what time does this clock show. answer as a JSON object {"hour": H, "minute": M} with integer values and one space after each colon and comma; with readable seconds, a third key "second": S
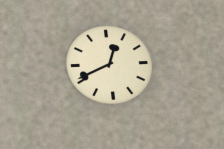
{"hour": 12, "minute": 41}
